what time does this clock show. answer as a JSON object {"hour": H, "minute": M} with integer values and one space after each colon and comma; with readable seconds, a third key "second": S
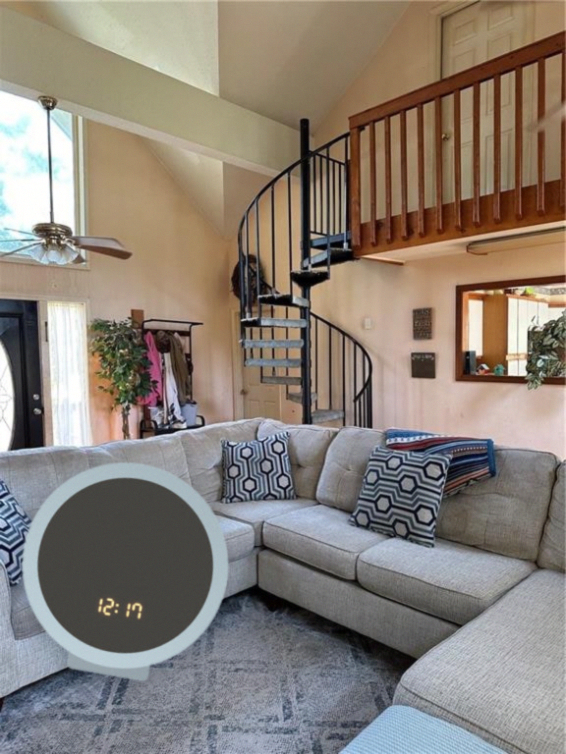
{"hour": 12, "minute": 17}
